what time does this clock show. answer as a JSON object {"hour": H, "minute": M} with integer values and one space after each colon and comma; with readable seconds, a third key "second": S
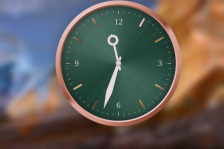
{"hour": 11, "minute": 33}
